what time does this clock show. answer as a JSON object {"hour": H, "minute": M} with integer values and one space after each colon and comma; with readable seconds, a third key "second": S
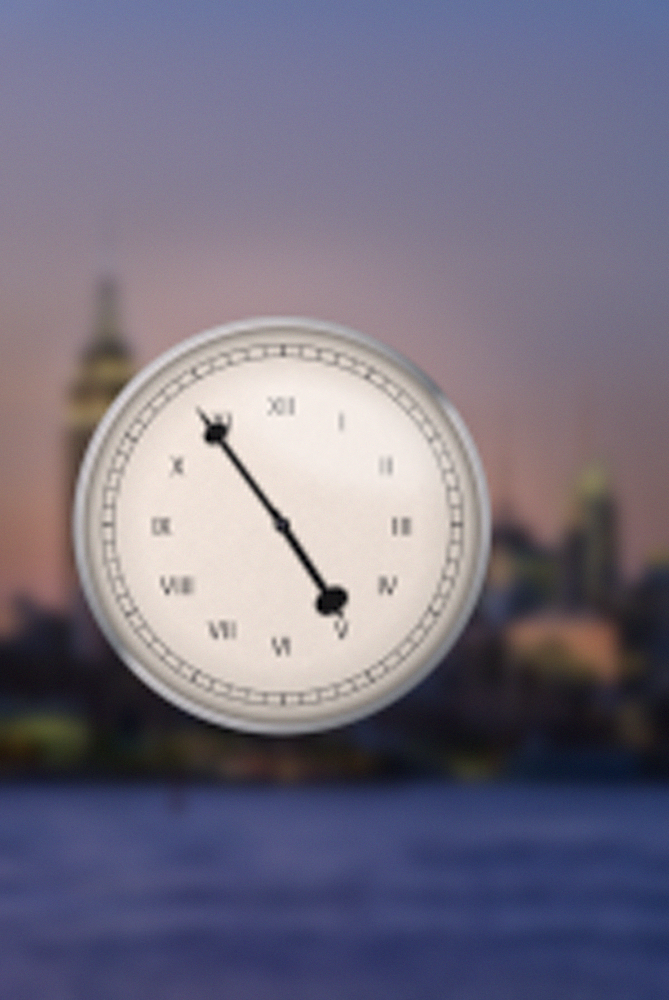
{"hour": 4, "minute": 54}
